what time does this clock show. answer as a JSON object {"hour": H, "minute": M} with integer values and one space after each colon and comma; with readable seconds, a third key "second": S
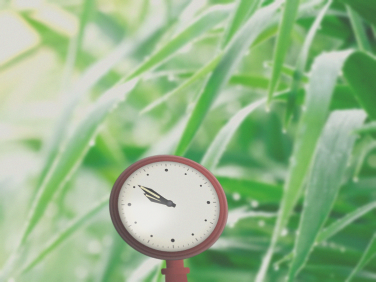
{"hour": 9, "minute": 51}
